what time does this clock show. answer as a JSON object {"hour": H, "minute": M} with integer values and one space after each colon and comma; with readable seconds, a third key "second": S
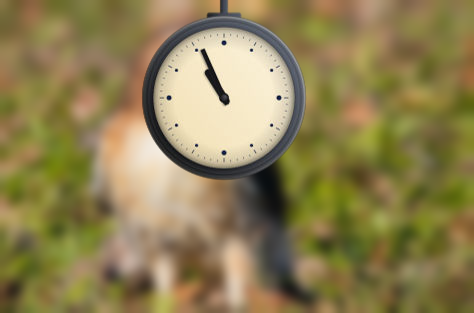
{"hour": 10, "minute": 56}
